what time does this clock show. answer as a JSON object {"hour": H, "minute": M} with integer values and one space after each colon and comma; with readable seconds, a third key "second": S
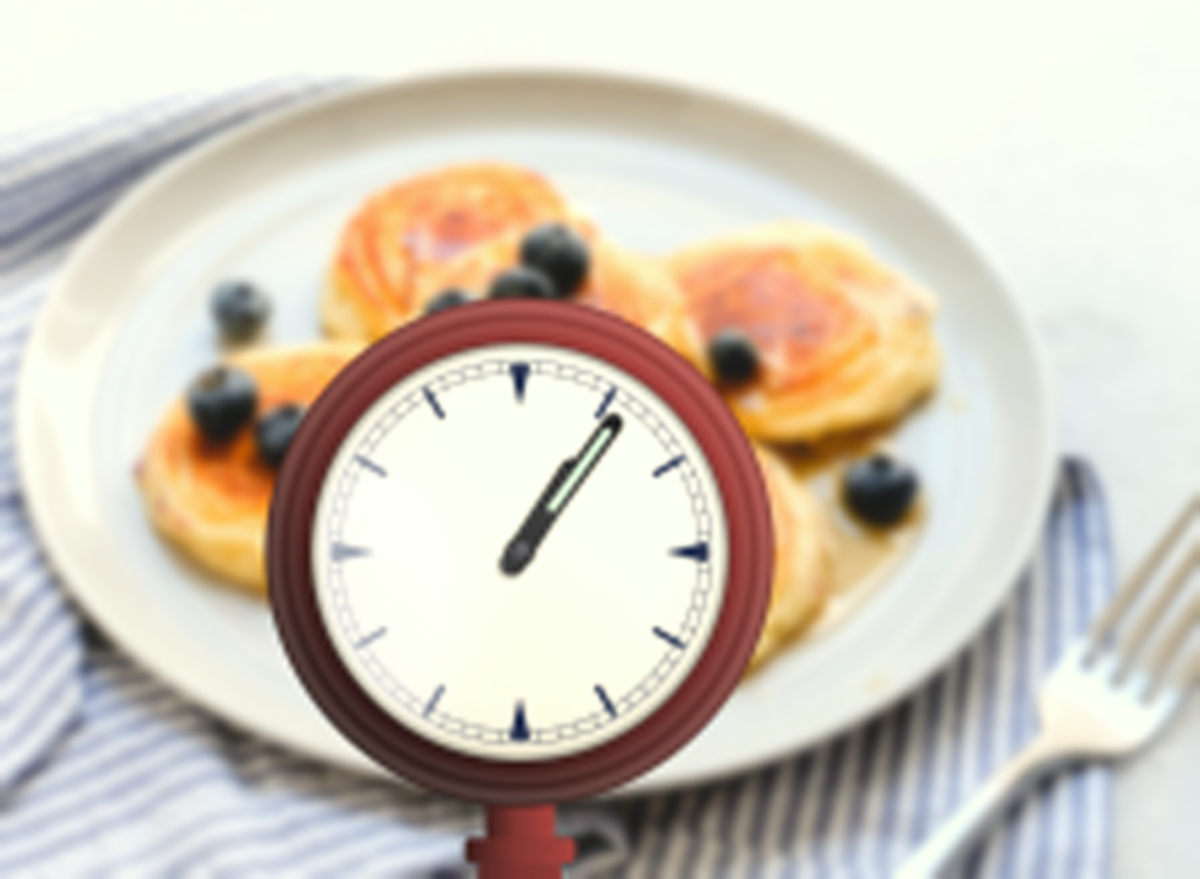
{"hour": 1, "minute": 6}
